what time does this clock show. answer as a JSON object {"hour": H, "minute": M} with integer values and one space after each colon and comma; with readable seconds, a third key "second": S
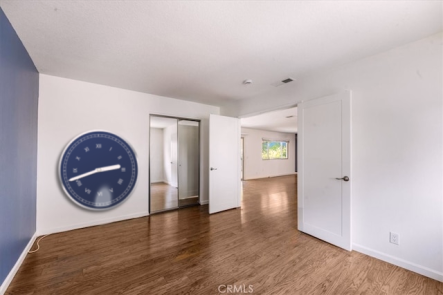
{"hour": 2, "minute": 42}
